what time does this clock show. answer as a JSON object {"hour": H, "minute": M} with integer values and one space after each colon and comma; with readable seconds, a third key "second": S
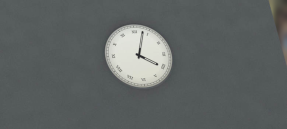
{"hour": 4, "minute": 3}
